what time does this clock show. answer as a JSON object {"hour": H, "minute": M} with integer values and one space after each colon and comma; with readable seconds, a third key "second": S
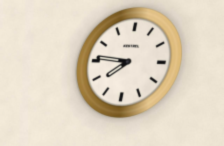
{"hour": 7, "minute": 46}
